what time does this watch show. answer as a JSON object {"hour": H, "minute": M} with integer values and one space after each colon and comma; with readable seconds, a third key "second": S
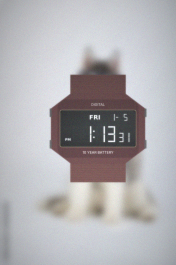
{"hour": 1, "minute": 13, "second": 31}
